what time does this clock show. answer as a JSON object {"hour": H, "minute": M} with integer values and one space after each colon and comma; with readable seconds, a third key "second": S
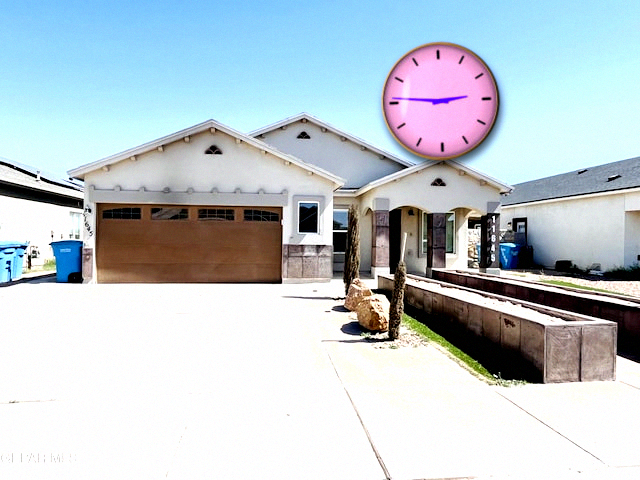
{"hour": 2, "minute": 46}
